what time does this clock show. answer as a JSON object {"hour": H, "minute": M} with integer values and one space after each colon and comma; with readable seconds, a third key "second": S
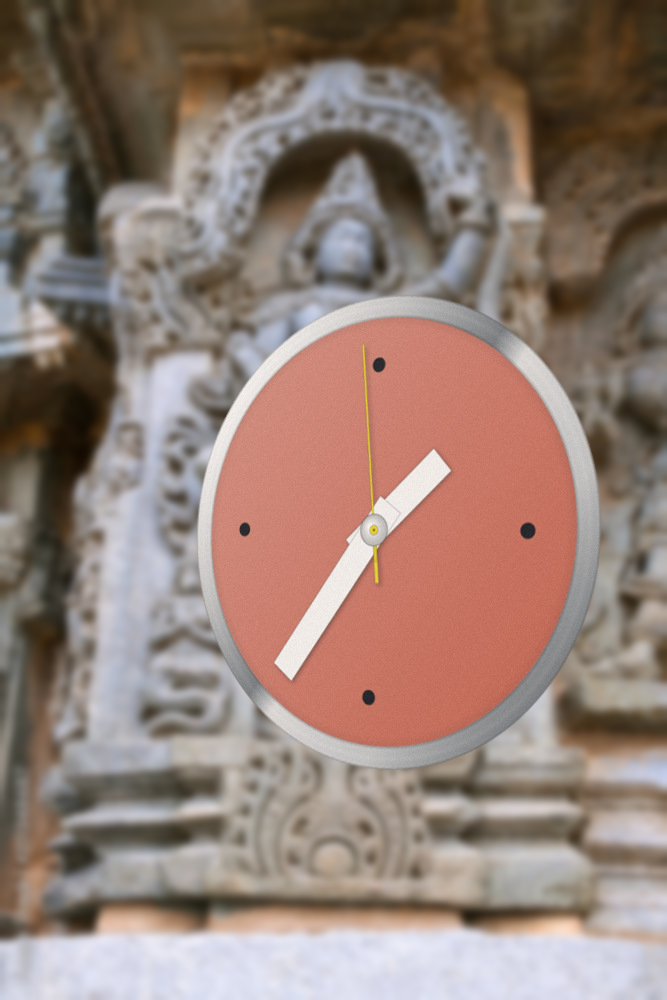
{"hour": 1, "minute": 35, "second": 59}
